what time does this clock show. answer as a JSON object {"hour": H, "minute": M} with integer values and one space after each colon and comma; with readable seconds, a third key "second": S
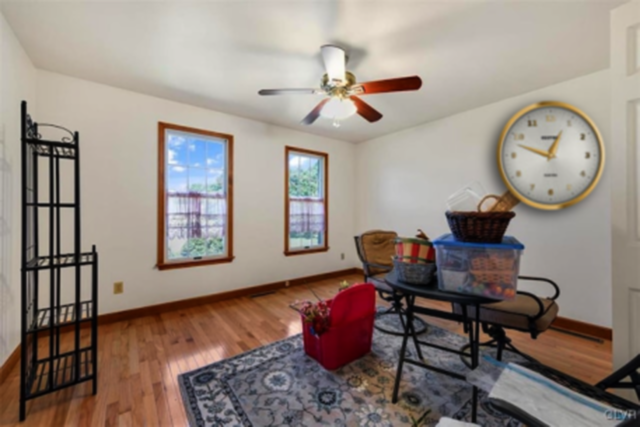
{"hour": 12, "minute": 48}
